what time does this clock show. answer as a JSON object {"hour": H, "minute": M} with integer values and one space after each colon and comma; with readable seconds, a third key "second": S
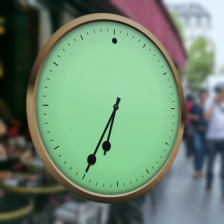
{"hour": 6, "minute": 35}
